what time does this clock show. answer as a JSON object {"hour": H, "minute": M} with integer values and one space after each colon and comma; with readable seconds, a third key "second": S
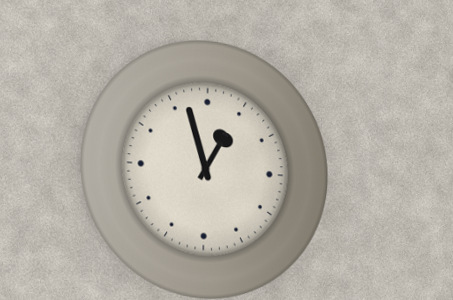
{"hour": 12, "minute": 57}
